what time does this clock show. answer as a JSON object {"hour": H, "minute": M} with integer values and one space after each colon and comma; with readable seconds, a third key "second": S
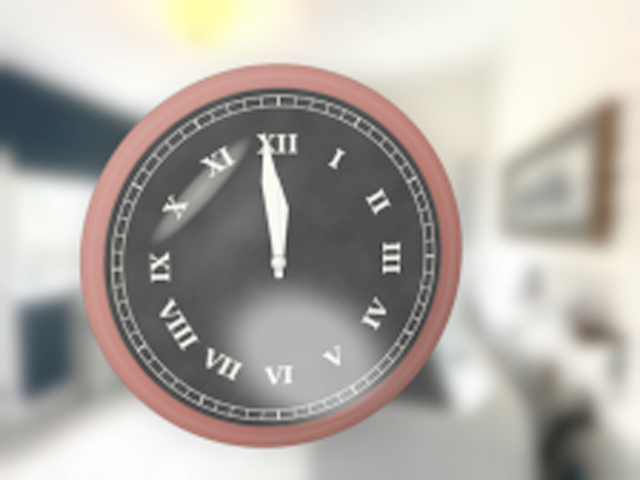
{"hour": 11, "minute": 59}
